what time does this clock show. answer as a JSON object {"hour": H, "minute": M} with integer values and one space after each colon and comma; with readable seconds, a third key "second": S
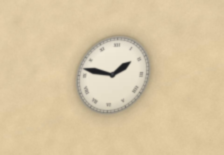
{"hour": 1, "minute": 47}
